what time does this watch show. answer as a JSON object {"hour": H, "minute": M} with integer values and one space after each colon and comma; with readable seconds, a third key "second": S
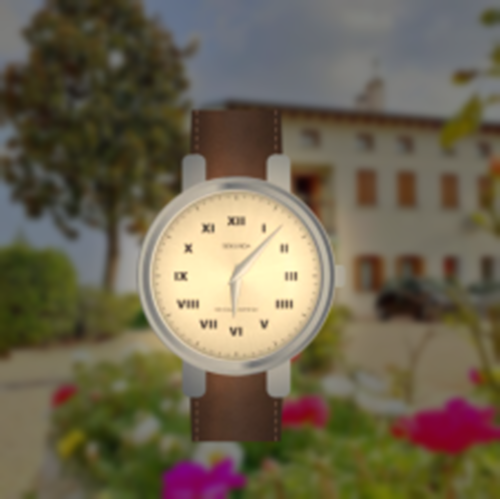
{"hour": 6, "minute": 7}
